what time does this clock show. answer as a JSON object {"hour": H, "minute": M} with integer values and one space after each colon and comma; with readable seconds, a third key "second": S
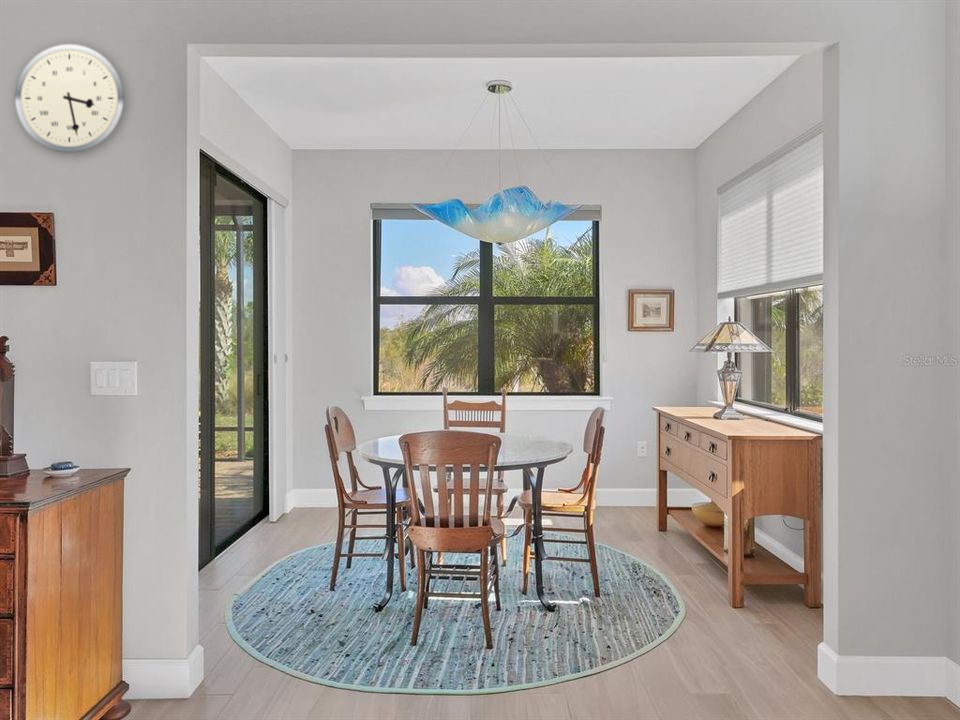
{"hour": 3, "minute": 28}
